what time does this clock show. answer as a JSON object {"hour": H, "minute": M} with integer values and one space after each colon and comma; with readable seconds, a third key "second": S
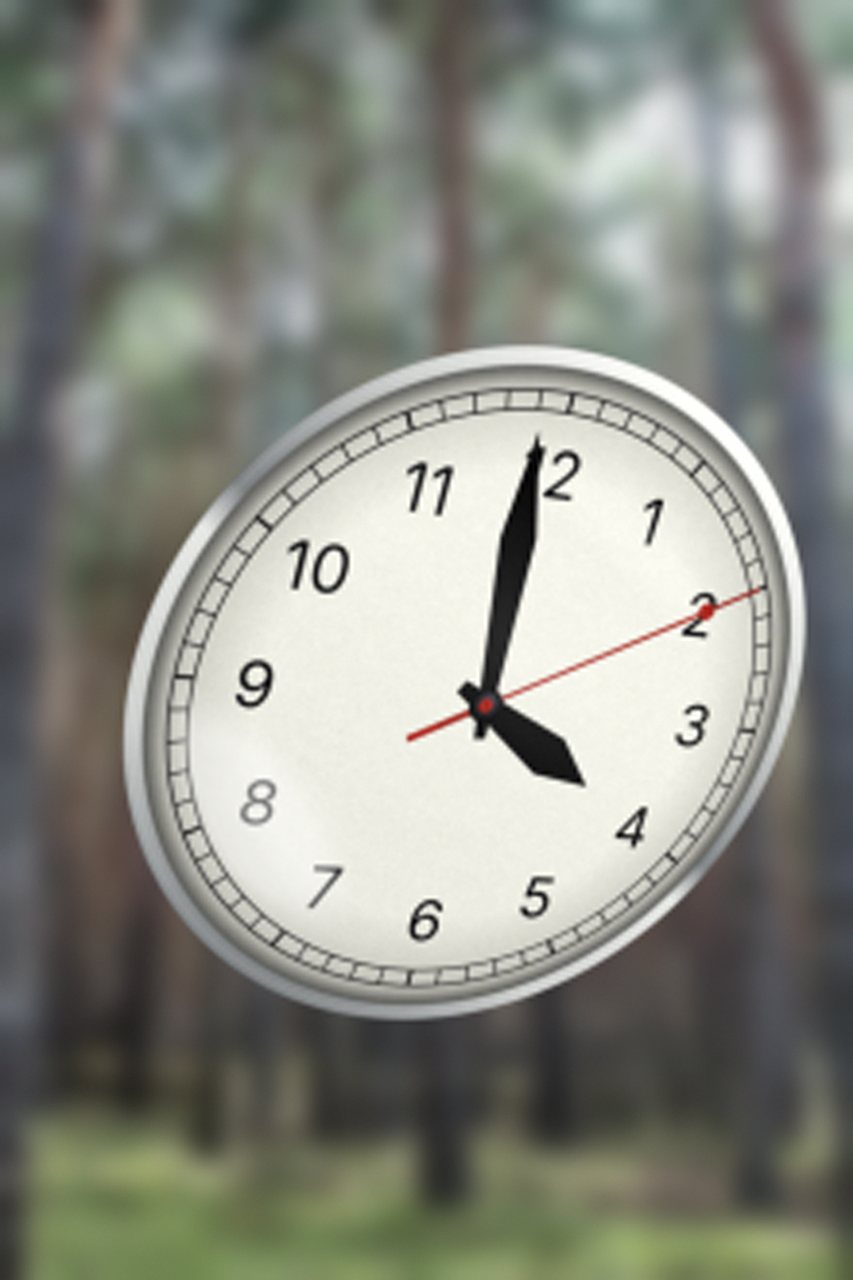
{"hour": 3, "minute": 59, "second": 10}
